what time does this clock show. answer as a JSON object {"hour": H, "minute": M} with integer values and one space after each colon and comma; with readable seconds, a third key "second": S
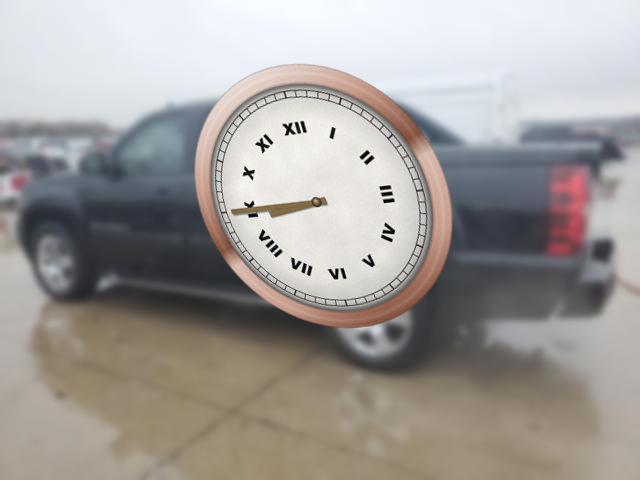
{"hour": 8, "minute": 45}
